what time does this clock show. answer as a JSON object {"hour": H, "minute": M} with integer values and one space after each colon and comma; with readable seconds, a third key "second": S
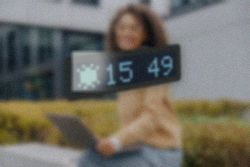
{"hour": 15, "minute": 49}
